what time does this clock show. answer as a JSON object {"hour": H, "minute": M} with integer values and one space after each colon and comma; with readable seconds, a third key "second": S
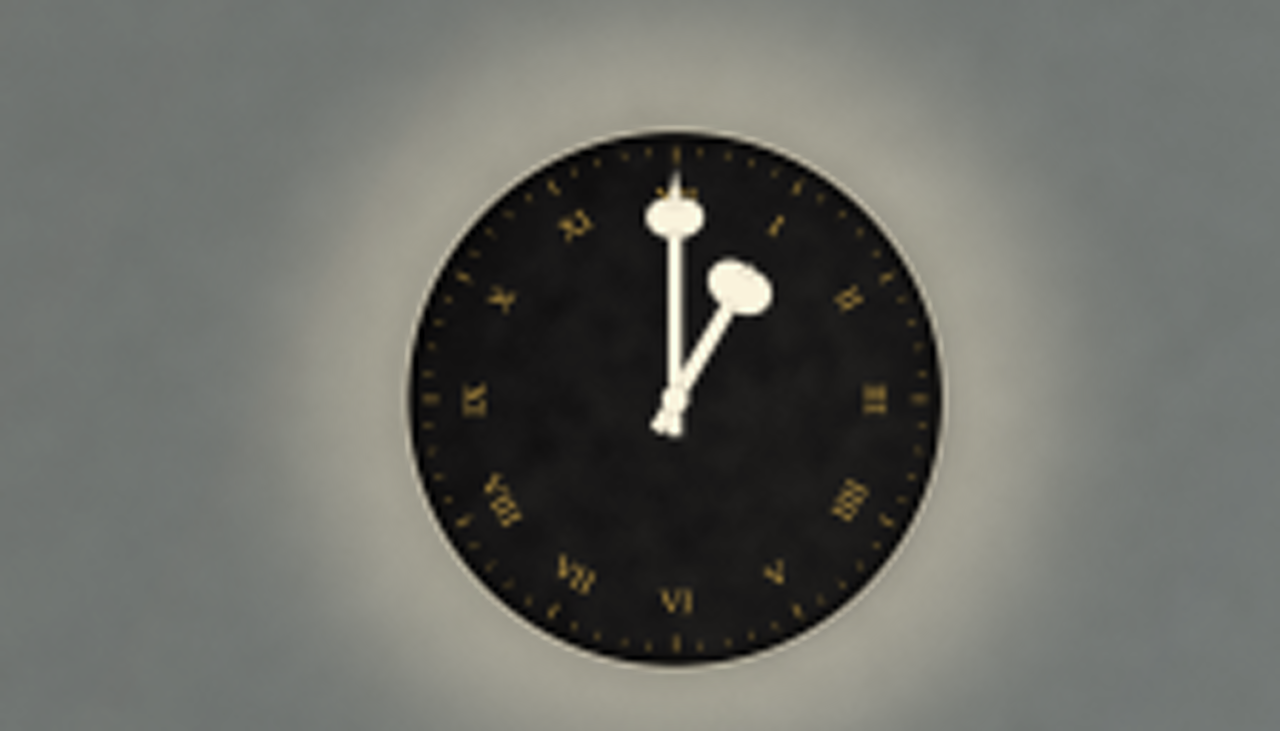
{"hour": 1, "minute": 0}
